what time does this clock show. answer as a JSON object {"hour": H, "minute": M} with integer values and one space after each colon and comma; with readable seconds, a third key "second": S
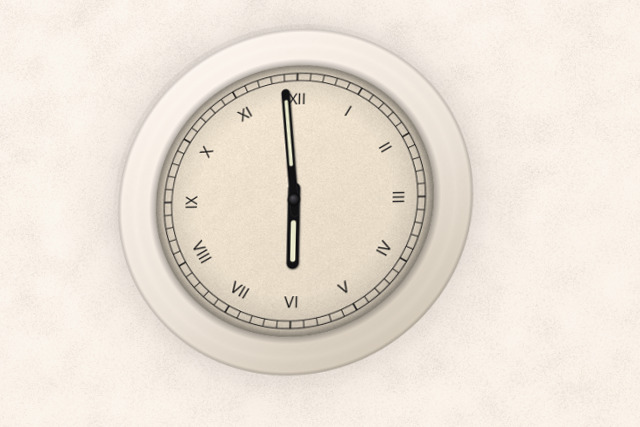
{"hour": 5, "minute": 59}
